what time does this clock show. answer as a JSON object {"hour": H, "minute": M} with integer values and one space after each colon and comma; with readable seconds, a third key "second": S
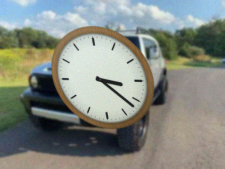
{"hour": 3, "minute": 22}
